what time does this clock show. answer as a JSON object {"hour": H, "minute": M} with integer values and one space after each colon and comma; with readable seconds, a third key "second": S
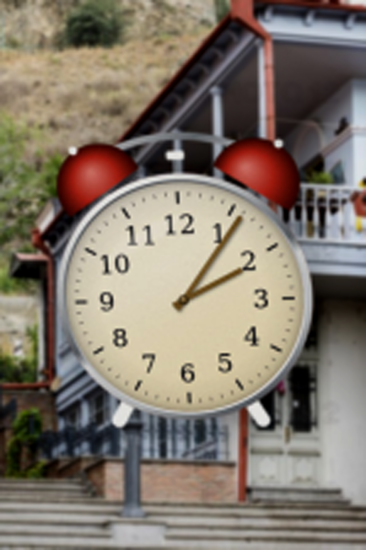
{"hour": 2, "minute": 6}
